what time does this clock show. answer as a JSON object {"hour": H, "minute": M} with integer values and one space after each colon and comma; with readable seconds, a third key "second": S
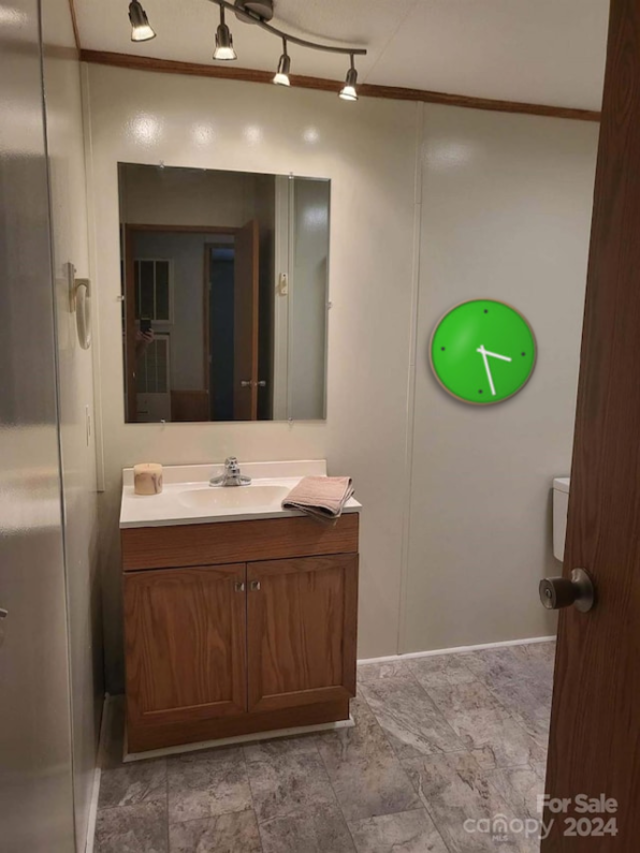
{"hour": 3, "minute": 27}
